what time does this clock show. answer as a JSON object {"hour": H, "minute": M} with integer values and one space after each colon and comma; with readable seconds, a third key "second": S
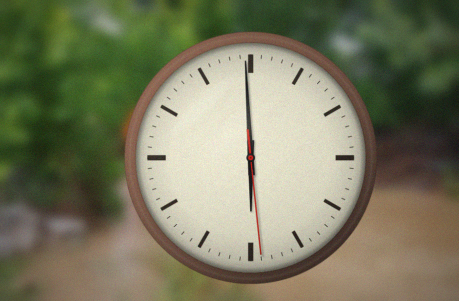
{"hour": 5, "minute": 59, "second": 29}
